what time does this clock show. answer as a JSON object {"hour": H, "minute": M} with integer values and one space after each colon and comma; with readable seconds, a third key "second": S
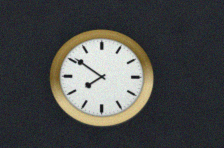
{"hour": 7, "minute": 51}
